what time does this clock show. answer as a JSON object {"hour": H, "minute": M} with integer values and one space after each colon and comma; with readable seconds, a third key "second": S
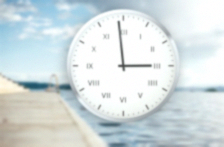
{"hour": 2, "minute": 59}
